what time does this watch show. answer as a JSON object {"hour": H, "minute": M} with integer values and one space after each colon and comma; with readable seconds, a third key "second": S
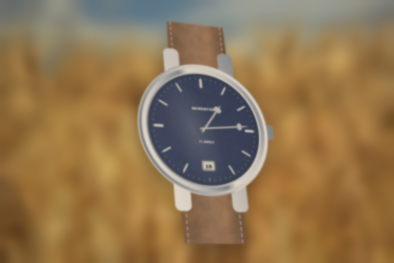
{"hour": 1, "minute": 14}
